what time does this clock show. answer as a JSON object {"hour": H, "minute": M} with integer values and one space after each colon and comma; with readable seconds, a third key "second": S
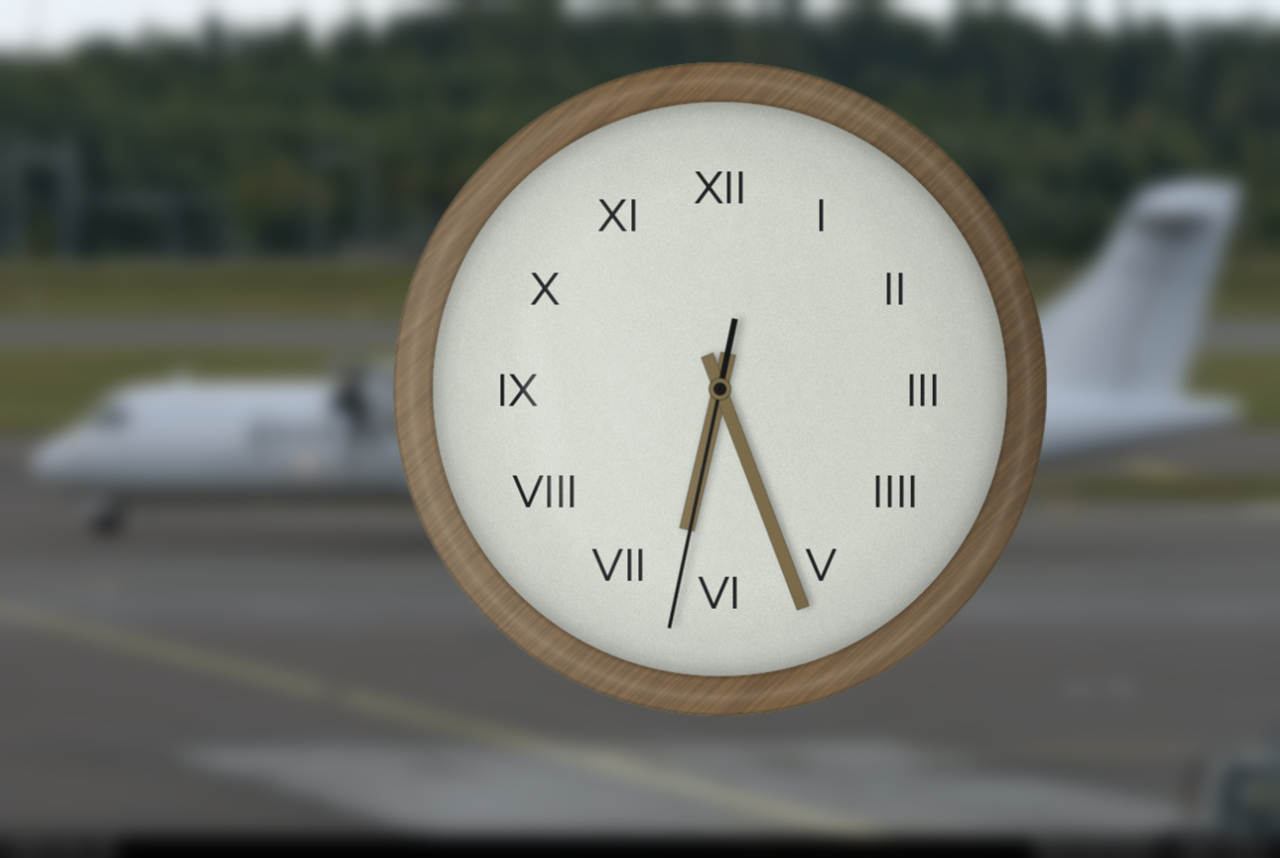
{"hour": 6, "minute": 26, "second": 32}
